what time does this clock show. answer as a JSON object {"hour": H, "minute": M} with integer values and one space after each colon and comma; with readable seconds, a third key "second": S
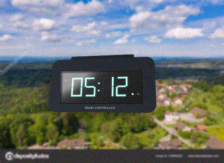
{"hour": 5, "minute": 12}
